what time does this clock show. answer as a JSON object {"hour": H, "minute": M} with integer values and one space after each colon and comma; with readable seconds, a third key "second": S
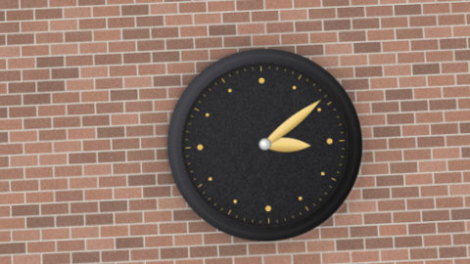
{"hour": 3, "minute": 9}
